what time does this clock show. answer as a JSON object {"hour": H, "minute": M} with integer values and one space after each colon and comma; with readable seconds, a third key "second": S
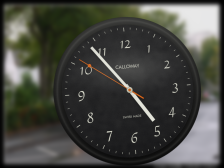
{"hour": 4, "minute": 53, "second": 51}
